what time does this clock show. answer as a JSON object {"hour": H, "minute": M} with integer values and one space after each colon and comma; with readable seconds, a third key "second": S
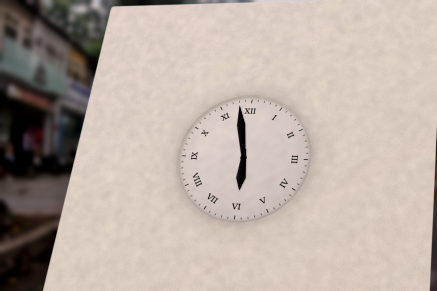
{"hour": 5, "minute": 58}
